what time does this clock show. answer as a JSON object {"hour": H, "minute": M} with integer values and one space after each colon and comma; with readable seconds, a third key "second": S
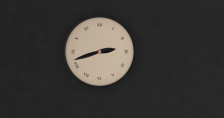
{"hour": 2, "minute": 42}
